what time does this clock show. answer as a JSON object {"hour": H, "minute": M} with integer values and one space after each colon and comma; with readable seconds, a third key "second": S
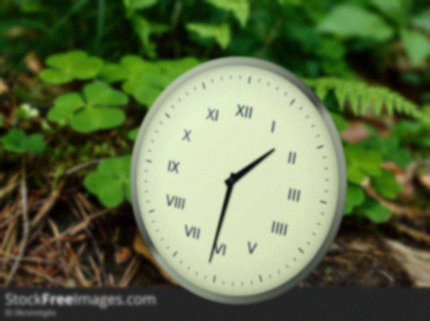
{"hour": 1, "minute": 31}
